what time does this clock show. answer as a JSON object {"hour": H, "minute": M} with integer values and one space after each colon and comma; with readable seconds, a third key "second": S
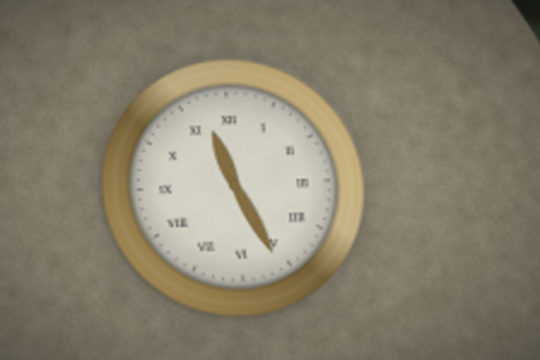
{"hour": 11, "minute": 26}
